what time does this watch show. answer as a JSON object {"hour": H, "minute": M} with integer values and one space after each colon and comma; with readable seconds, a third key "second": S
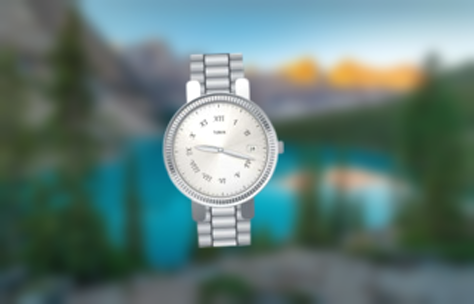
{"hour": 9, "minute": 18}
